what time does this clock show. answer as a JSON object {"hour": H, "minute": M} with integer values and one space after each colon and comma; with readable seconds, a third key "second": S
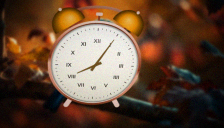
{"hour": 8, "minute": 5}
